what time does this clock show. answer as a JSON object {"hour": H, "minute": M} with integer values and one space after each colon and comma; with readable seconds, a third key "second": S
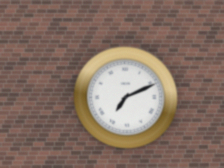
{"hour": 7, "minute": 11}
